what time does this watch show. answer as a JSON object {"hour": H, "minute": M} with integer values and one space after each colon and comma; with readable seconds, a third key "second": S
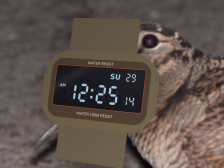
{"hour": 12, "minute": 25, "second": 14}
